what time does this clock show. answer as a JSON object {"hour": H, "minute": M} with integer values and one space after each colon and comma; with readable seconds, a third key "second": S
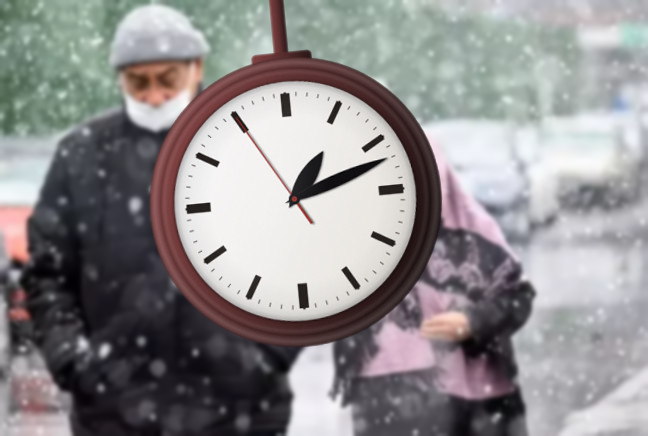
{"hour": 1, "minute": 11, "second": 55}
